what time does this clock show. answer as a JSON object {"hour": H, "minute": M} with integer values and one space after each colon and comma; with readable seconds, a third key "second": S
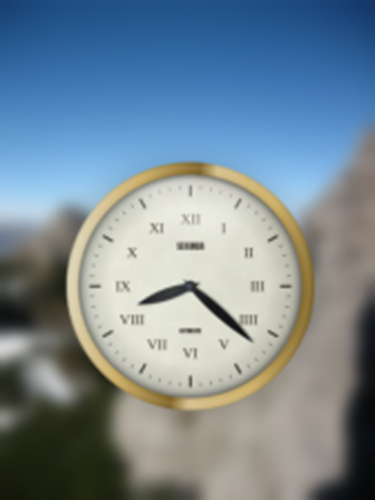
{"hour": 8, "minute": 22}
